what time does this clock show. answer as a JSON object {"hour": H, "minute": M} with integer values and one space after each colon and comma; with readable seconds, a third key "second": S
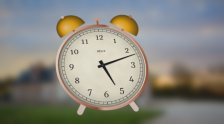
{"hour": 5, "minute": 12}
